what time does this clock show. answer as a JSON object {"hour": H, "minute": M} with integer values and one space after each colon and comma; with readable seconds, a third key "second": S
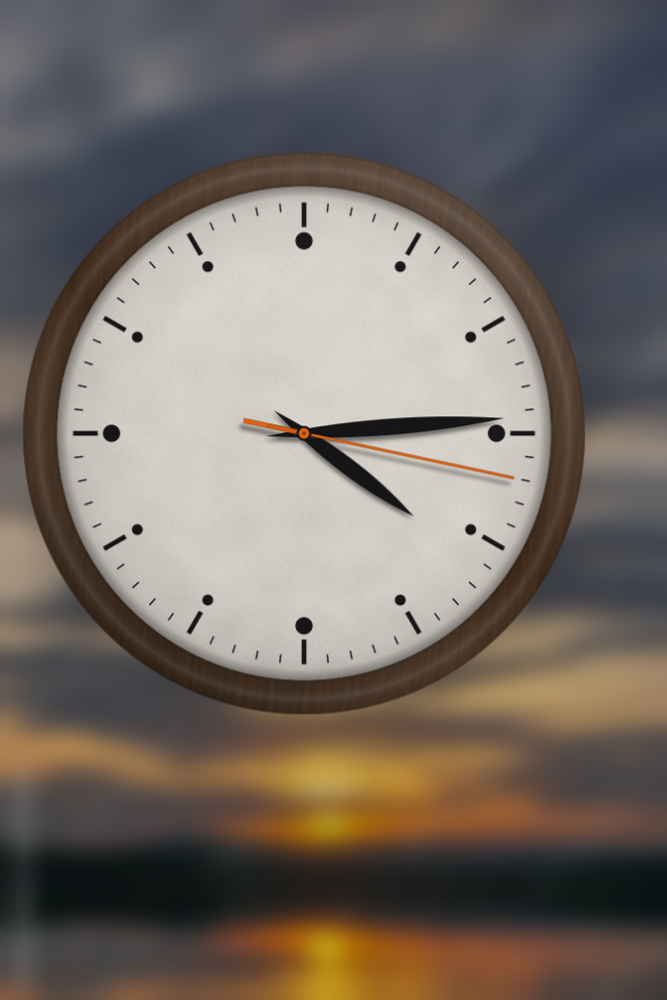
{"hour": 4, "minute": 14, "second": 17}
